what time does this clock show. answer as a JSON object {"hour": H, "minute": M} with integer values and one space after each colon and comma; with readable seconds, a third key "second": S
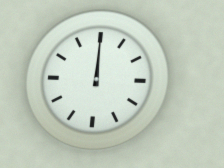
{"hour": 12, "minute": 0}
